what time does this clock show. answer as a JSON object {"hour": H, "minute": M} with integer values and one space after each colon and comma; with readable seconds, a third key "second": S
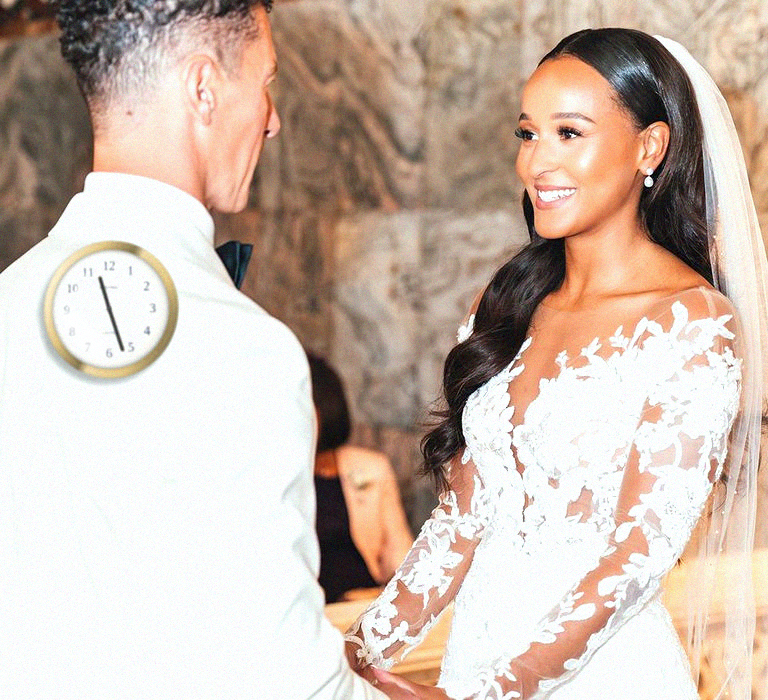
{"hour": 11, "minute": 27}
